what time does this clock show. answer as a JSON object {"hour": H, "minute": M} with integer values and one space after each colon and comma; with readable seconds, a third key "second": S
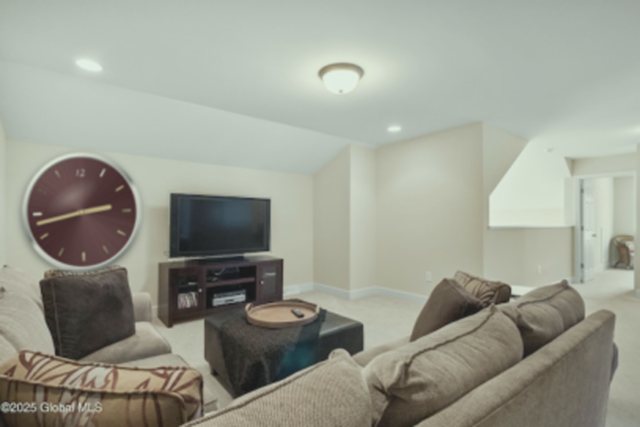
{"hour": 2, "minute": 43}
